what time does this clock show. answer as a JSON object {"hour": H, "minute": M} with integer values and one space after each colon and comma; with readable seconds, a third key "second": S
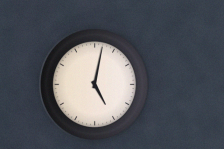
{"hour": 5, "minute": 2}
